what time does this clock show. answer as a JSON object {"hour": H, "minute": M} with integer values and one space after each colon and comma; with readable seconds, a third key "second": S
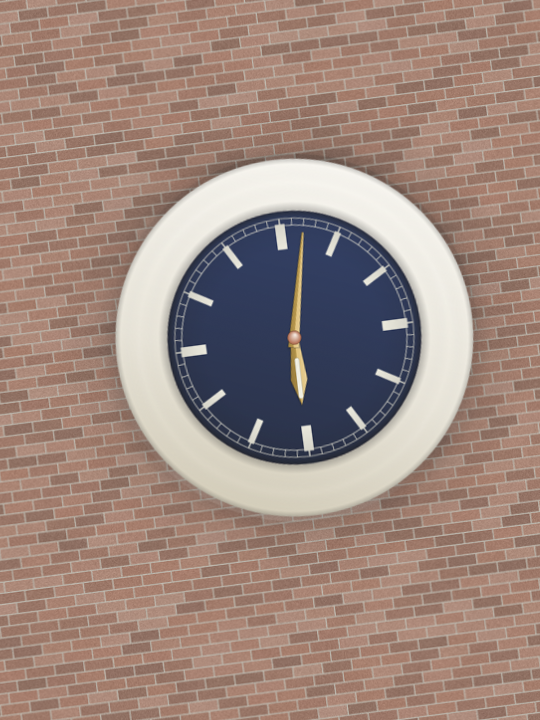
{"hour": 6, "minute": 2}
